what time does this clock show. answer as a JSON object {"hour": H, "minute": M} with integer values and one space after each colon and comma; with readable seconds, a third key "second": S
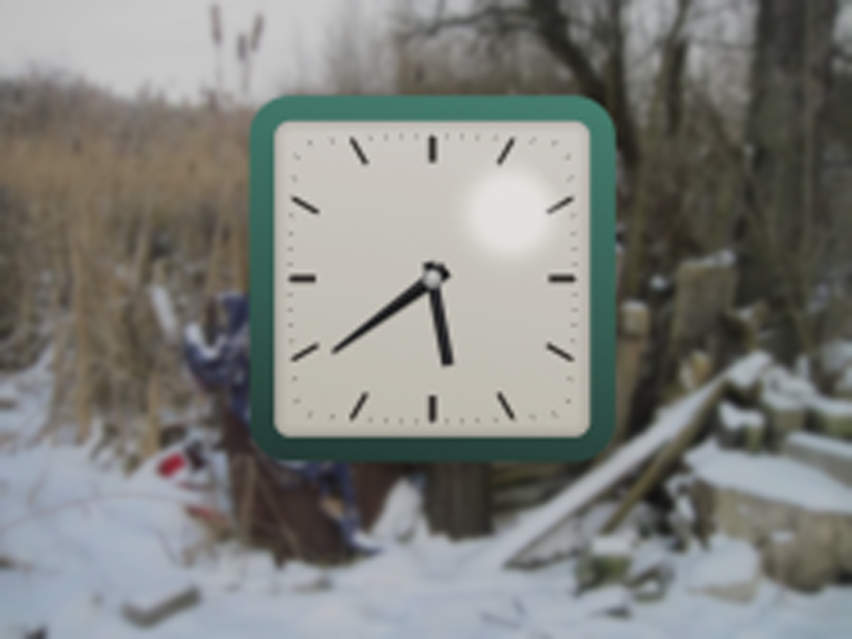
{"hour": 5, "minute": 39}
